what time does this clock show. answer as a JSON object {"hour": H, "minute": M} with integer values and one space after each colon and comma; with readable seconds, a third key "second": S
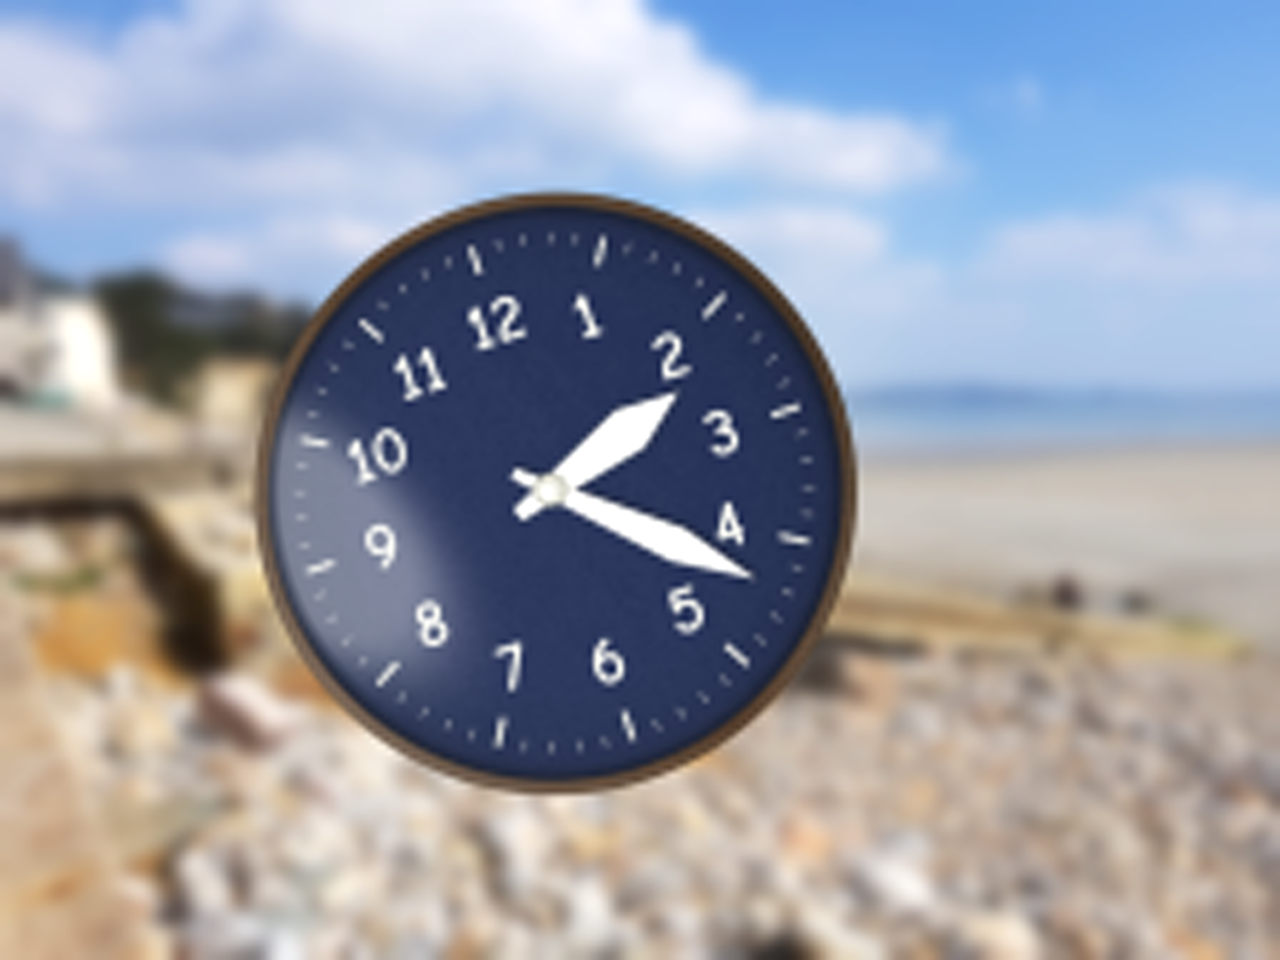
{"hour": 2, "minute": 22}
